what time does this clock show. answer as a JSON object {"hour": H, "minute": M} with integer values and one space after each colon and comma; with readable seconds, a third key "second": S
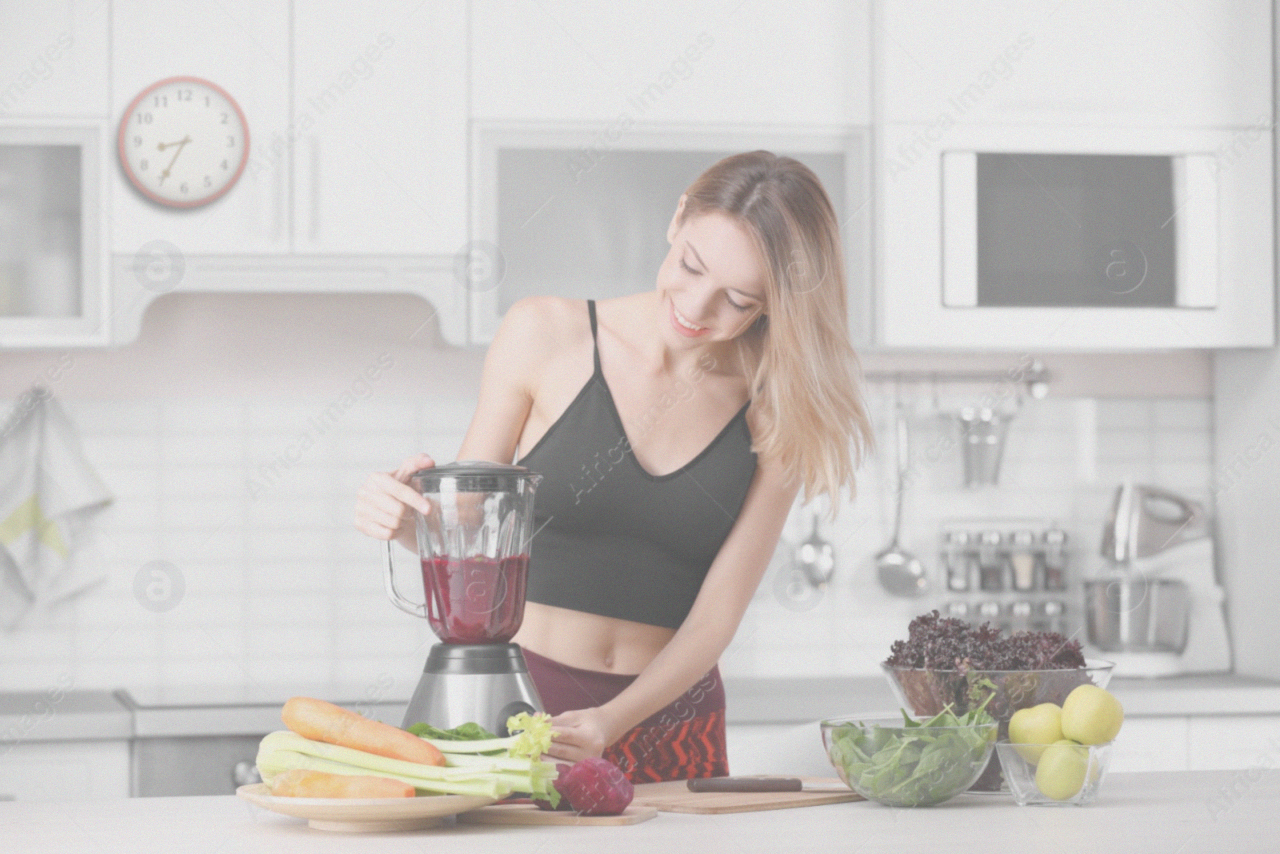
{"hour": 8, "minute": 35}
